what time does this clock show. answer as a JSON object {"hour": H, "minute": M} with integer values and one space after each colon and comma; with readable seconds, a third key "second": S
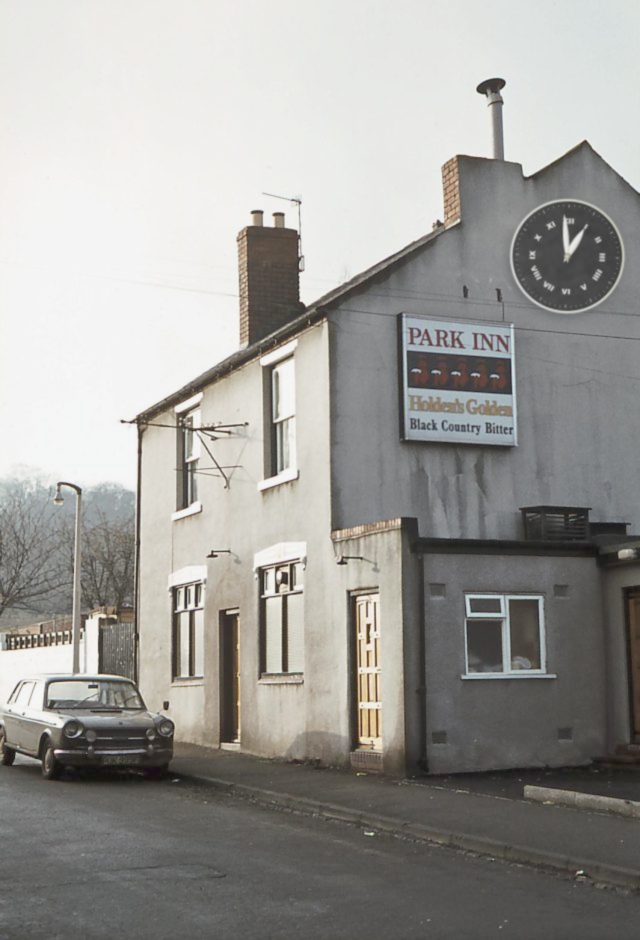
{"hour": 12, "minute": 59}
